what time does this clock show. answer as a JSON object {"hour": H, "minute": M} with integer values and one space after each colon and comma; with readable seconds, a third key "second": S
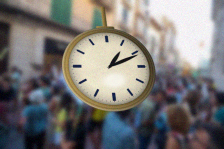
{"hour": 1, "minute": 11}
